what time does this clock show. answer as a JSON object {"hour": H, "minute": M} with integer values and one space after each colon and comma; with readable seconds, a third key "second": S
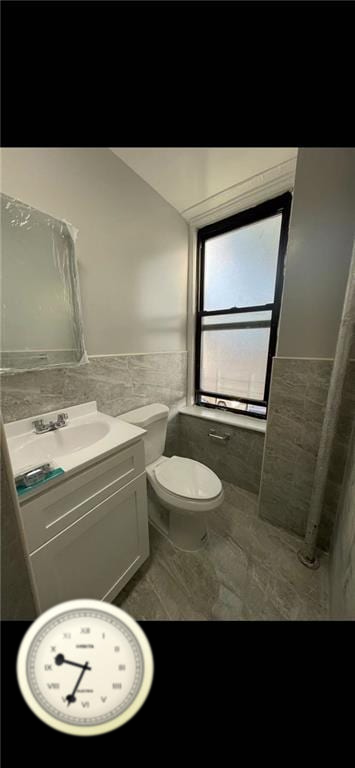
{"hour": 9, "minute": 34}
